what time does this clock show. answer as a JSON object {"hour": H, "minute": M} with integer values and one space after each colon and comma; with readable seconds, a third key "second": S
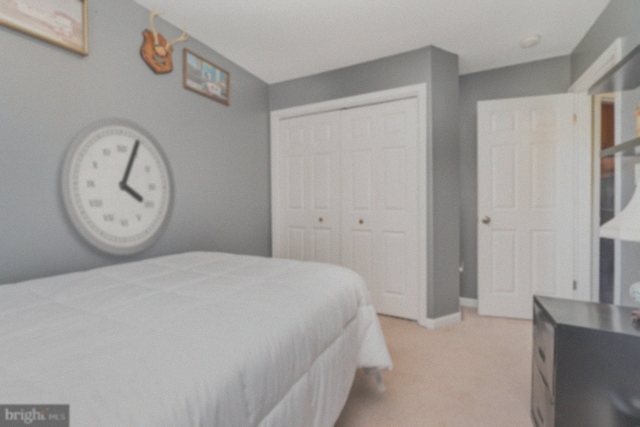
{"hour": 4, "minute": 4}
